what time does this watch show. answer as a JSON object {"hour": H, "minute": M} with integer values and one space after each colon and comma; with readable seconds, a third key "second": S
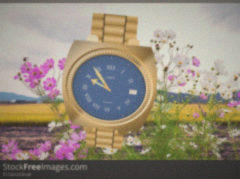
{"hour": 9, "minute": 54}
